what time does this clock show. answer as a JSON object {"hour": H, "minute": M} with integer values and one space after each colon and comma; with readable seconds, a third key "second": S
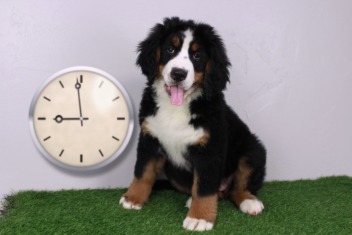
{"hour": 8, "minute": 59}
